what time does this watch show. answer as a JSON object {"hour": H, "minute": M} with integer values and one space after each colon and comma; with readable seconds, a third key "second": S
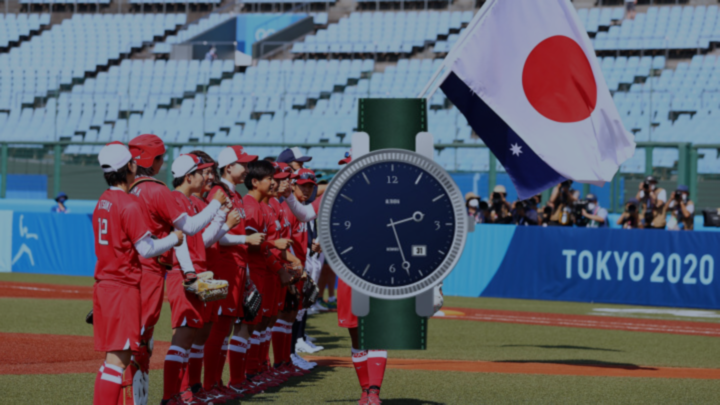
{"hour": 2, "minute": 27}
